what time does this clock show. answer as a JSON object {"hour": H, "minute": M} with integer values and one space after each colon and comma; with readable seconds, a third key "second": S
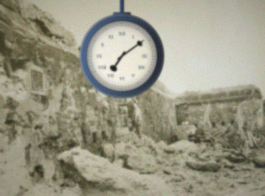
{"hour": 7, "minute": 9}
